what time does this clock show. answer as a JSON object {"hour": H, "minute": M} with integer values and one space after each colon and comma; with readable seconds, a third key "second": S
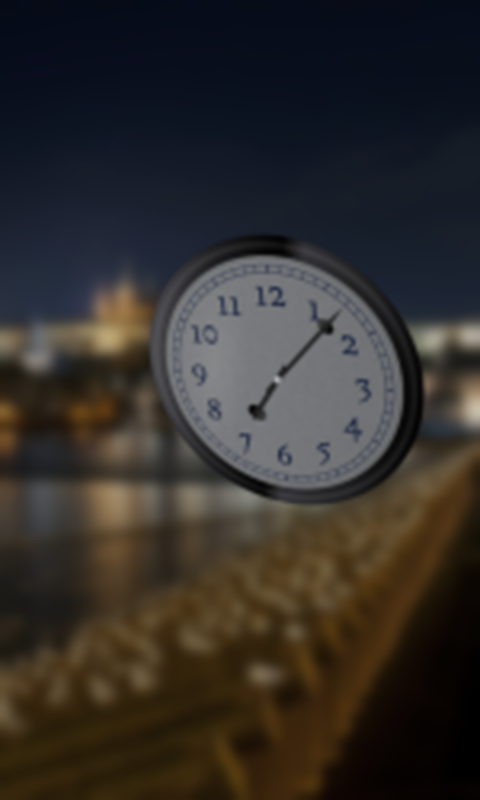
{"hour": 7, "minute": 7}
